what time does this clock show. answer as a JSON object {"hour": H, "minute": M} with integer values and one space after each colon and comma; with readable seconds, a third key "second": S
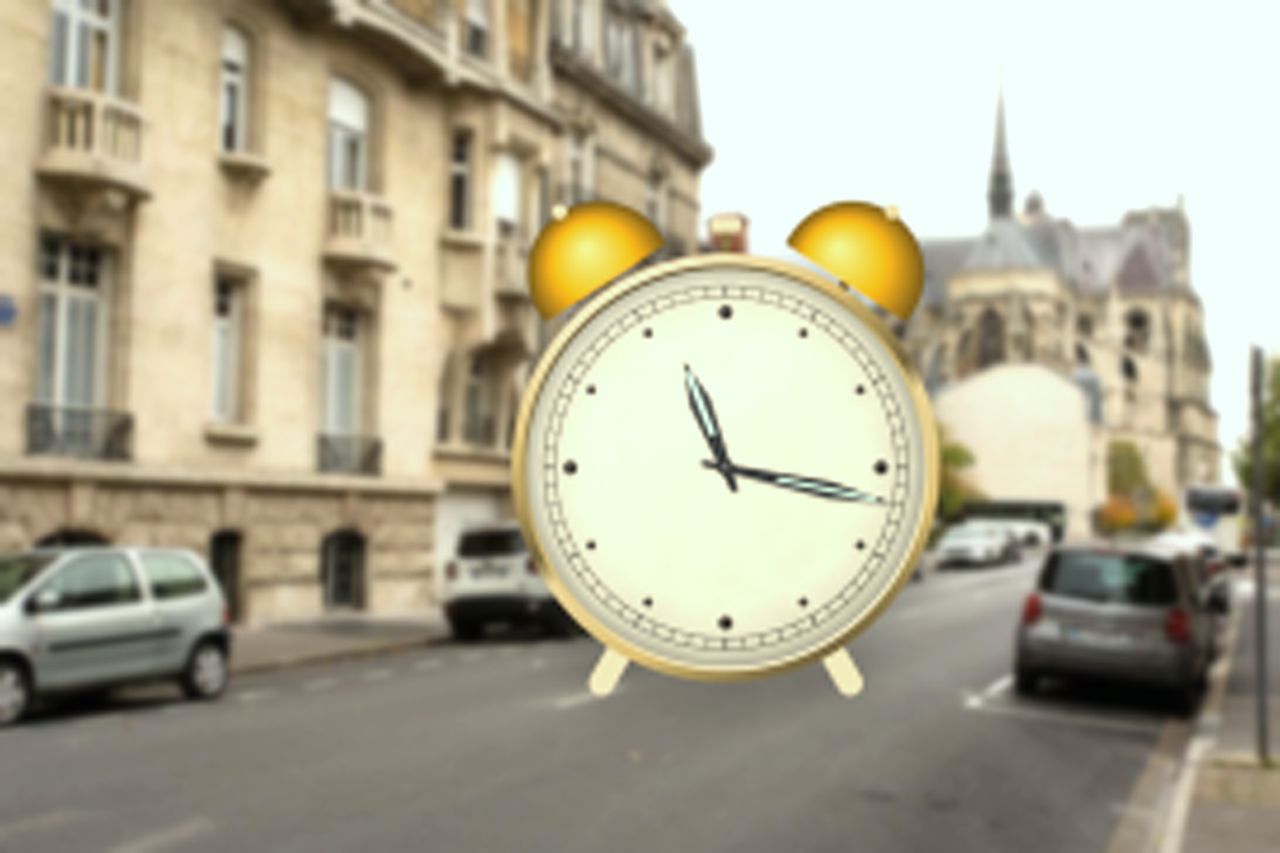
{"hour": 11, "minute": 17}
